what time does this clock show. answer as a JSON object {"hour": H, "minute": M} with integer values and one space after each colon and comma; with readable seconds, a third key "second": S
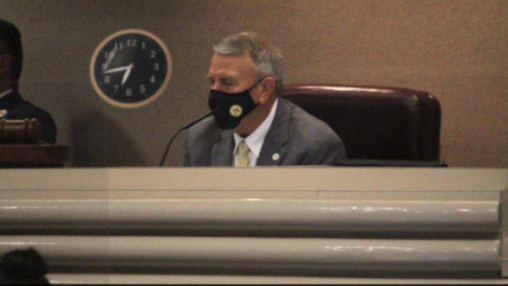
{"hour": 6, "minute": 43}
